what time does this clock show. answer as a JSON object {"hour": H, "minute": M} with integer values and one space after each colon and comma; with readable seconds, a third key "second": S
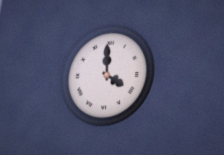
{"hour": 3, "minute": 59}
